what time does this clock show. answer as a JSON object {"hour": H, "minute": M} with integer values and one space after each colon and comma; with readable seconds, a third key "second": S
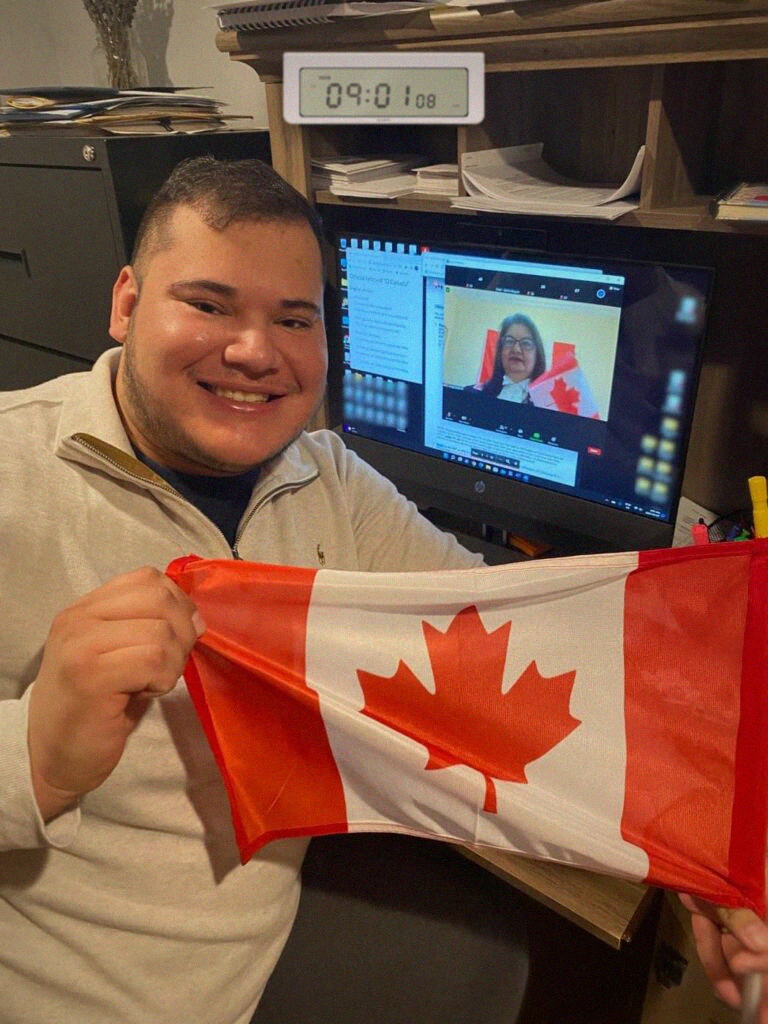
{"hour": 9, "minute": 1, "second": 8}
